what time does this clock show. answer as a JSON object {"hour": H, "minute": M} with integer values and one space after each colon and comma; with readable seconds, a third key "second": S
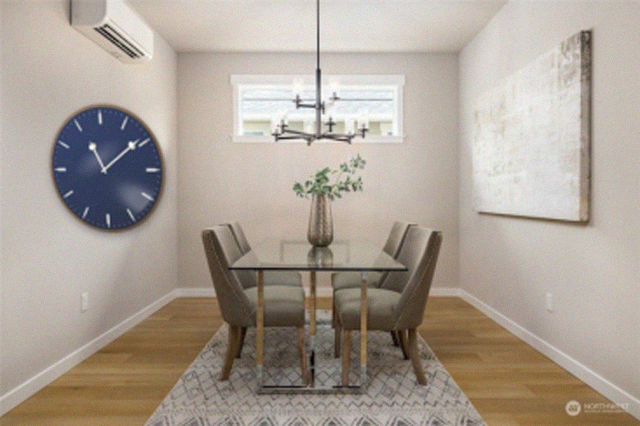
{"hour": 11, "minute": 9}
